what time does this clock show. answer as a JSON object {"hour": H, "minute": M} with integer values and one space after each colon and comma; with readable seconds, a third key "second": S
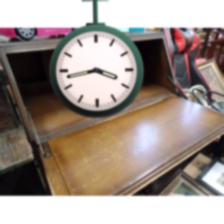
{"hour": 3, "minute": 43}
